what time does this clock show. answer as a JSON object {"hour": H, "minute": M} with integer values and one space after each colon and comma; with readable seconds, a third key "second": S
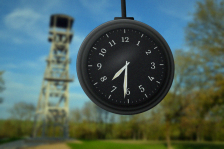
{"hour": 7, "minute": 31}
